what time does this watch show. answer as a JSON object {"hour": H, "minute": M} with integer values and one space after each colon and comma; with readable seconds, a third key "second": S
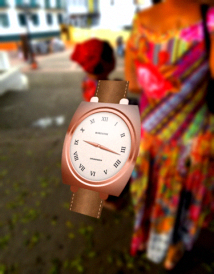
{"hour": 9, "minute": 17}
